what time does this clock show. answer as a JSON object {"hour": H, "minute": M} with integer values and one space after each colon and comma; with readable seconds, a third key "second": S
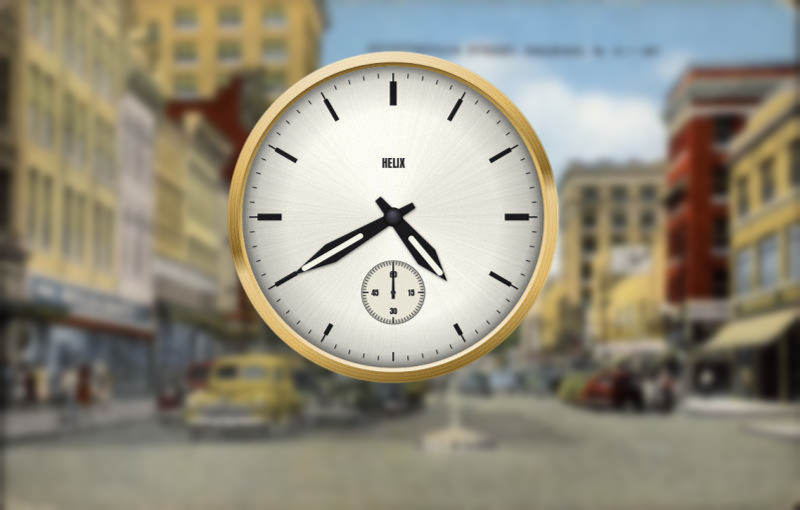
{"hour": 4, "minute": 40}
